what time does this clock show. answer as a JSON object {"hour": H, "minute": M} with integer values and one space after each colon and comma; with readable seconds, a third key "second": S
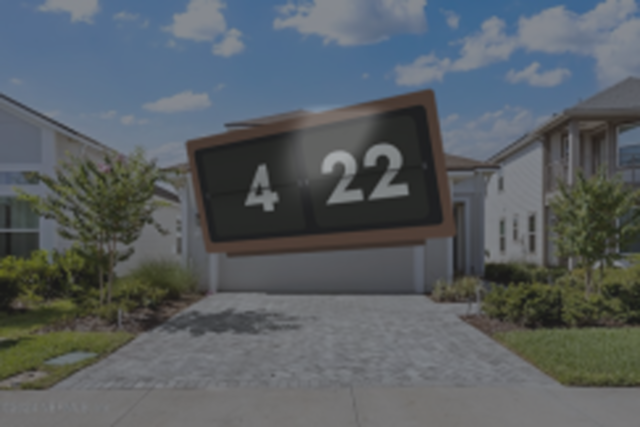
{"hour": 4, "minute": 22}
